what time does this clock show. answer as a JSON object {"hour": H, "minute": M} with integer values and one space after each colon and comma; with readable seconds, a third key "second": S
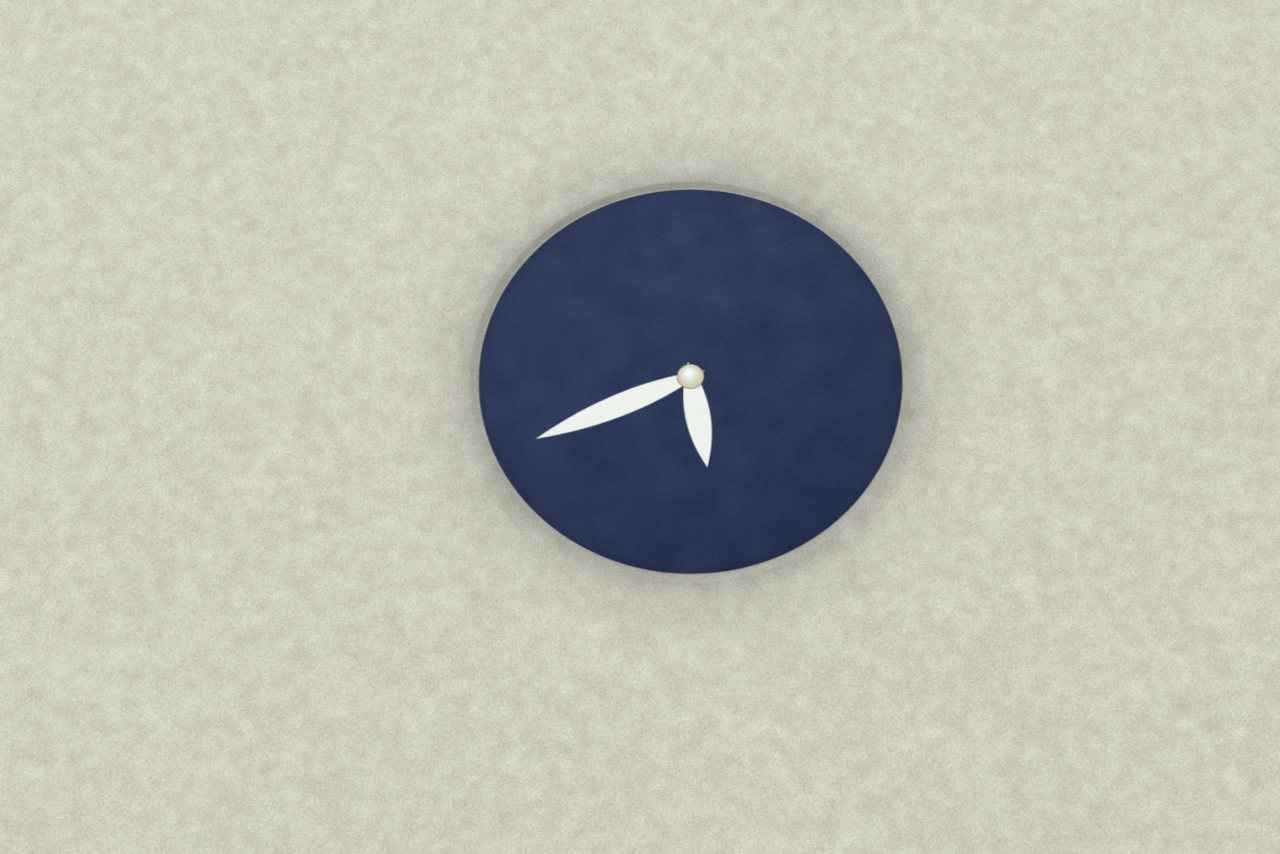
{"hour": 5, "minute": 41}
